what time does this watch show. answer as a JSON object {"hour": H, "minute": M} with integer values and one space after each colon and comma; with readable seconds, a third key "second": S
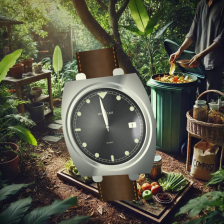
{"hour": 11, "minute": 59}
